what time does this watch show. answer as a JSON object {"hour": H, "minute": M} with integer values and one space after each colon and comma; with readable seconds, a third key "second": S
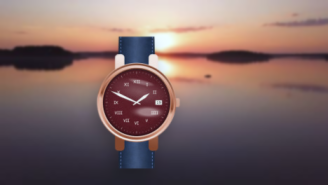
{"hour": 1, "minute": 49}
